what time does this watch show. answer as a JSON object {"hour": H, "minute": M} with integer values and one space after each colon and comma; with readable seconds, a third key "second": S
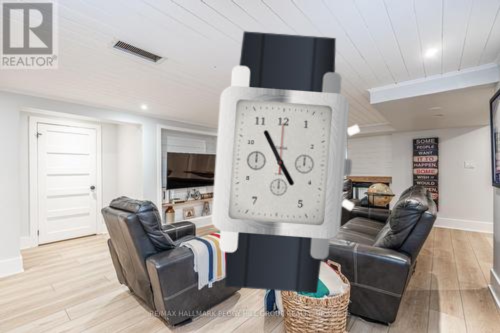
{"hour": 4, "minute": 55}
